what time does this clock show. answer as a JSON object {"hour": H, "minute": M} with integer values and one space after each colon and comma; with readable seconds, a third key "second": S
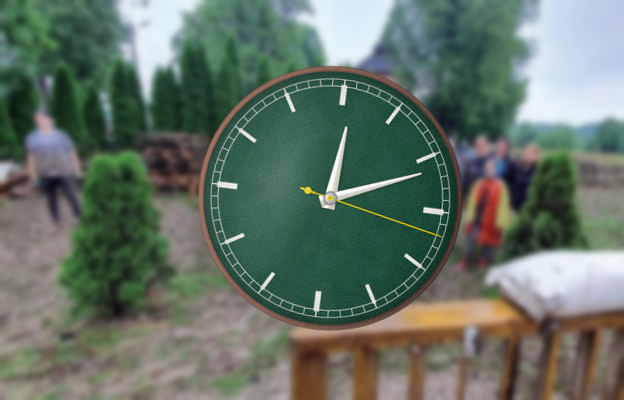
{"hour": 12, "minute": 11, "second": 17}
